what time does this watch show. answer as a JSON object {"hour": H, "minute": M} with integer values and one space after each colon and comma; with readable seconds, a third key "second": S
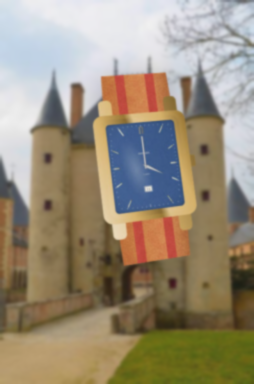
{"hour": 4, "minute": 0}
